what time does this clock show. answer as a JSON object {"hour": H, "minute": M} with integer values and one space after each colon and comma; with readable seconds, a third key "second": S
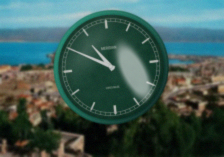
{"hour": 10, "minute": 50}
